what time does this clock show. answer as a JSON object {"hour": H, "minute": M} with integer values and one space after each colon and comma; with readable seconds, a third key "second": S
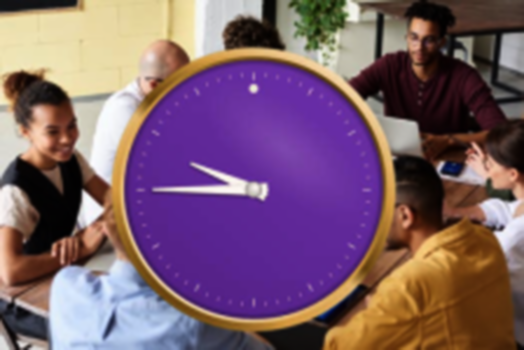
{"hour": 9, "minute": 45}
